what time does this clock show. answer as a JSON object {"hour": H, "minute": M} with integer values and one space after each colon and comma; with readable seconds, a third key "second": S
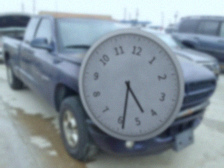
{"hour": 4, "minute": 29}
